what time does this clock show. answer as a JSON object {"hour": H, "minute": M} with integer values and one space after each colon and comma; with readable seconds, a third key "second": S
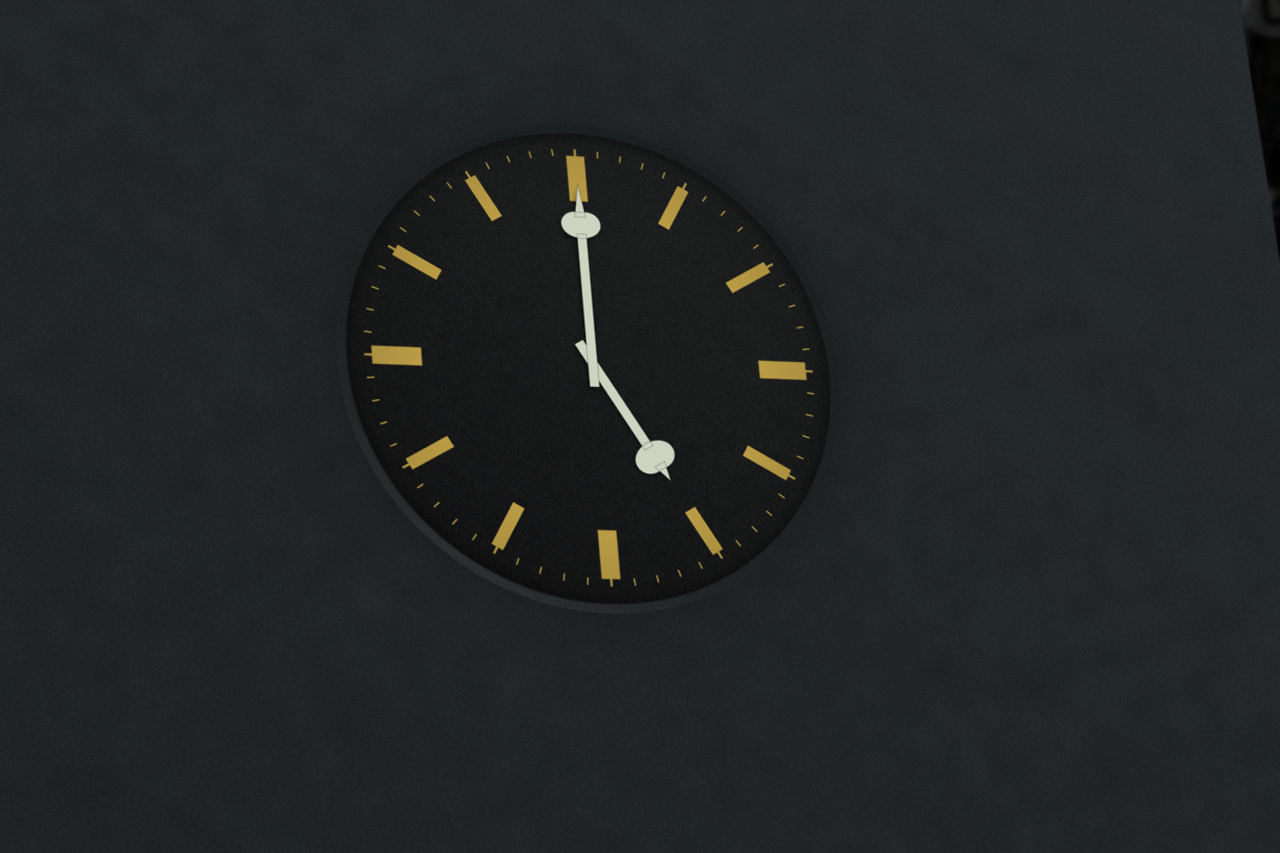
{"hour": 5, "minute": 0}
